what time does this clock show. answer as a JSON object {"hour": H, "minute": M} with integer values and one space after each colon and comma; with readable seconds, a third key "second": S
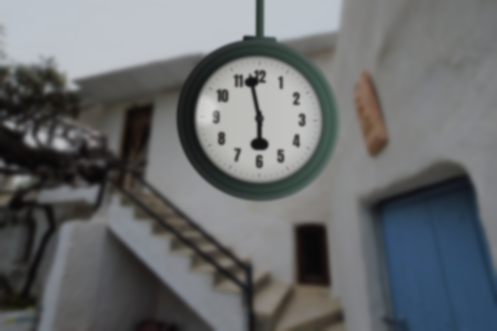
{"hour": 5, "minute": 58}
